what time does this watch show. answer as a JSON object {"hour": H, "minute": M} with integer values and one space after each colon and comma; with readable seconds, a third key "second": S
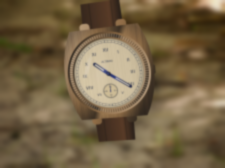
{"hour": 10, "minute": 21}
